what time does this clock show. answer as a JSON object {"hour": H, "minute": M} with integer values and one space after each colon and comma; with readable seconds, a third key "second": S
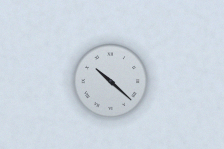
{"hour": 10, "minute": 22}
